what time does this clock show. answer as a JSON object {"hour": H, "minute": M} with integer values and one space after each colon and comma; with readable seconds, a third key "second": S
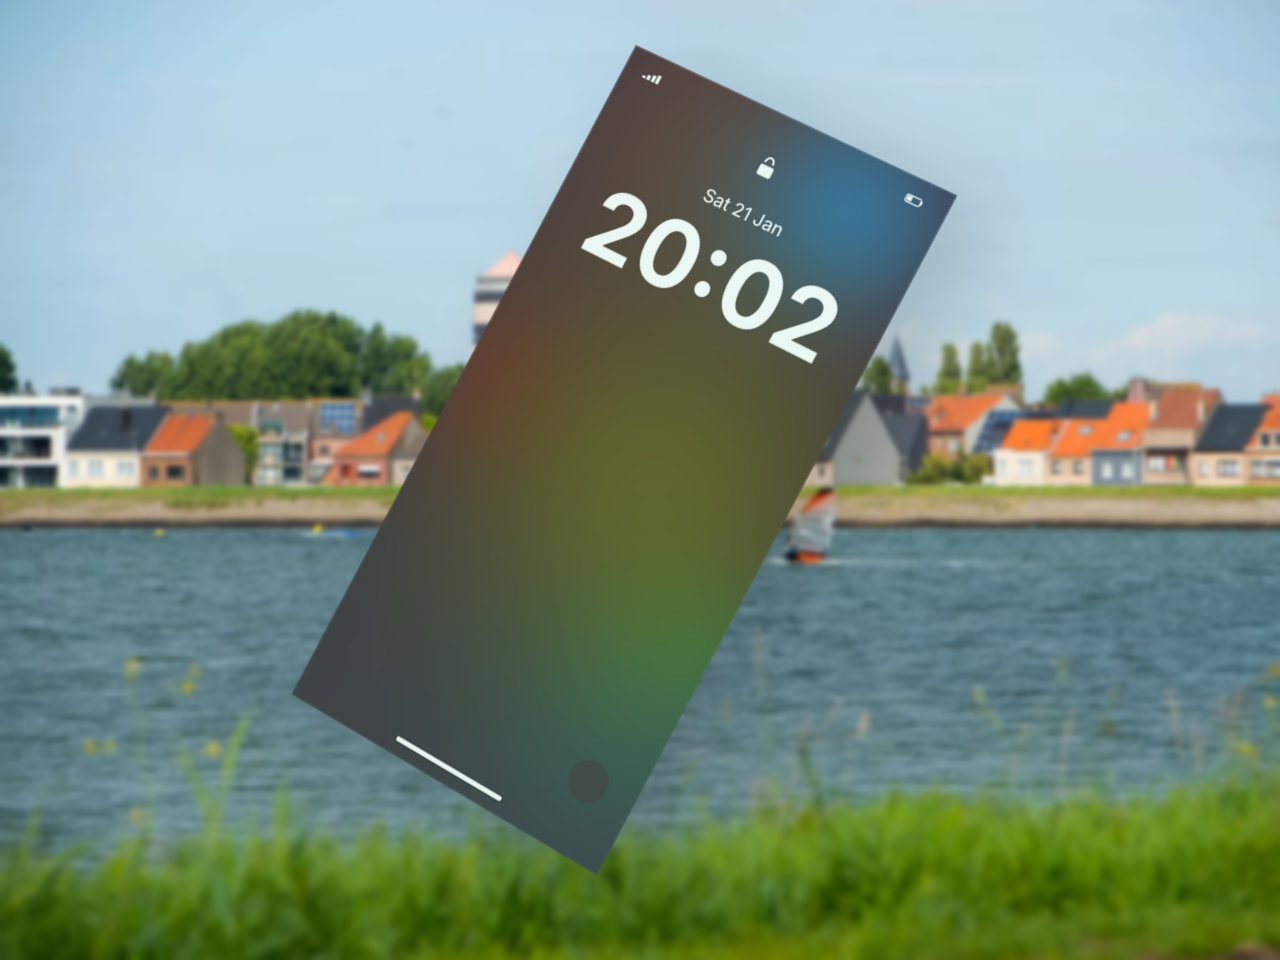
{"hour": 20, "minute": 2}
